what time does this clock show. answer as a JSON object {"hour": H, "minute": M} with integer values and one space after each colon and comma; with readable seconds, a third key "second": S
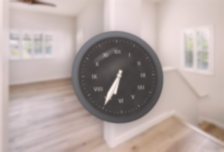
{"hour": 6, "minute": 35}
